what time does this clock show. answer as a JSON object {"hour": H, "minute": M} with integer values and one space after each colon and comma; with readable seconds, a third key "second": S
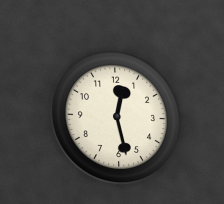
{"hour": 12, "minute": 28}
